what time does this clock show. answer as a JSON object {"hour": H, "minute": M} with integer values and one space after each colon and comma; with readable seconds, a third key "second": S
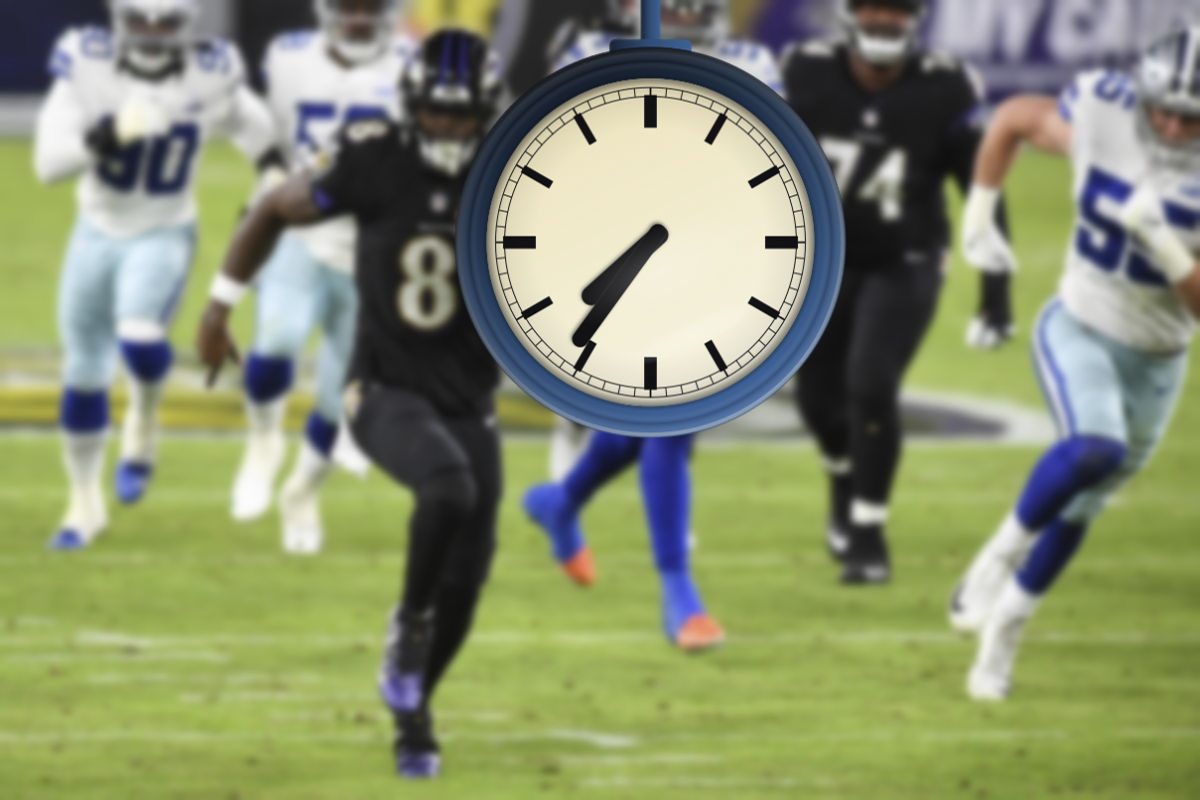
{"hour": 7, "minute": 36}
